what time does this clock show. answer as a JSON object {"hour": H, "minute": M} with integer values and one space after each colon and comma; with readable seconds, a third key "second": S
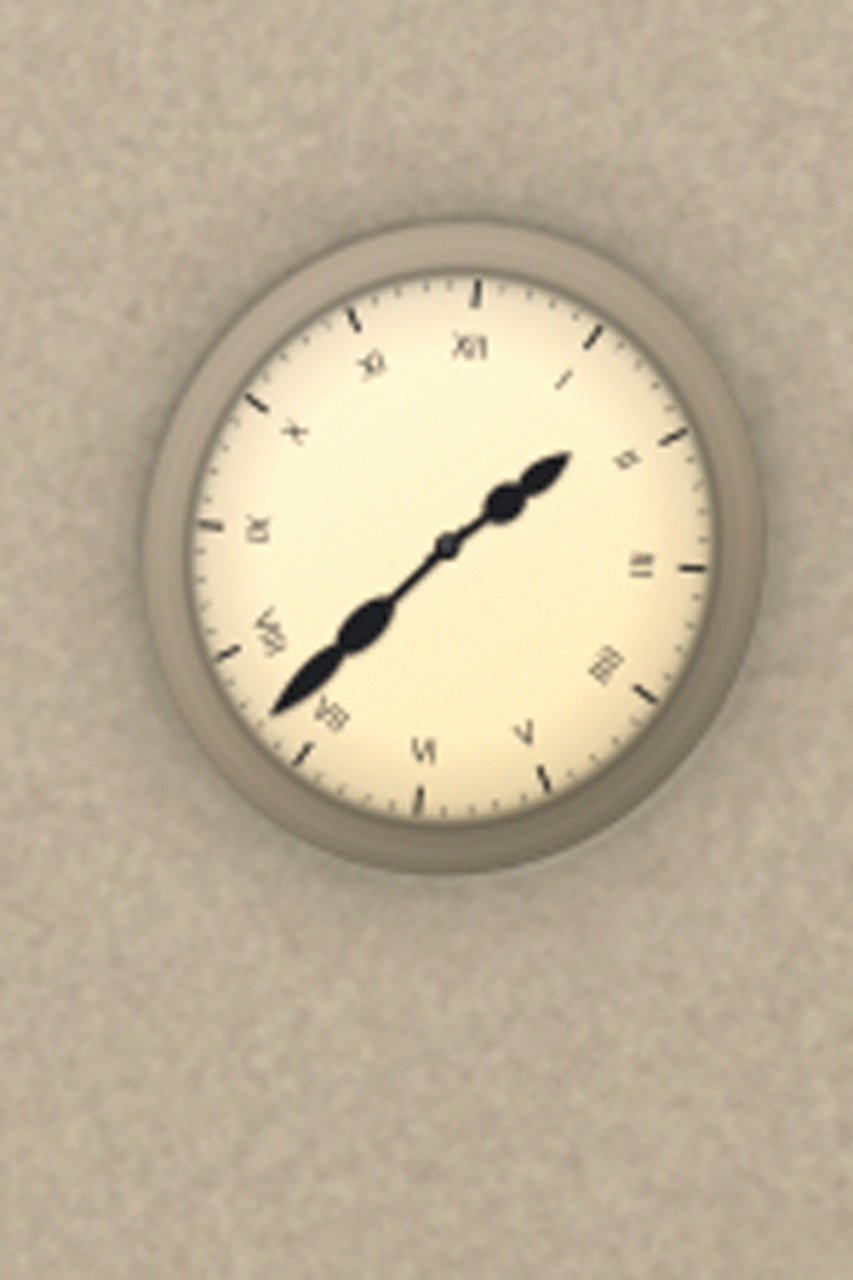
{"hour": 1, "minute": 37}
